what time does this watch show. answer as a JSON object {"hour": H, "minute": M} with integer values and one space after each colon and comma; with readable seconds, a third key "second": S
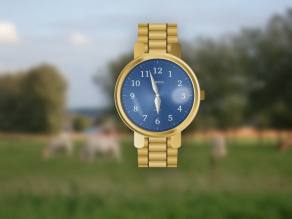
{"hour": 5, "minute": 57}
